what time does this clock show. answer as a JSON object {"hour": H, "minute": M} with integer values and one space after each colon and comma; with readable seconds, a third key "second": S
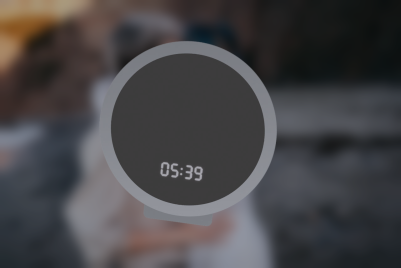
{"hour": 5, "minute": 39}
